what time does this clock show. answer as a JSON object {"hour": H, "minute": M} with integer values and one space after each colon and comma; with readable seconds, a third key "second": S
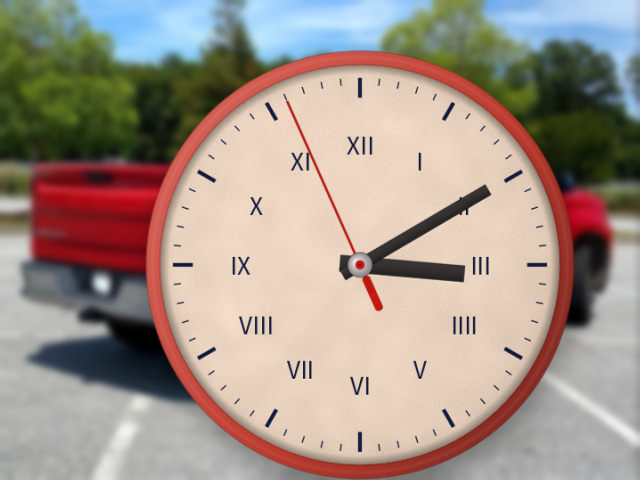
{"hour": 3, "minute": 9, "second": 56}
